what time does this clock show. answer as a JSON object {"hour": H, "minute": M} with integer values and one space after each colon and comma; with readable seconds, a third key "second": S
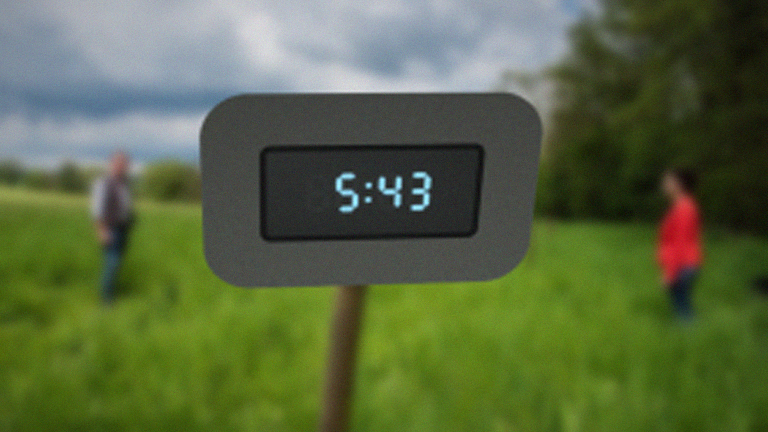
{"hour": 5, "minute": 43}
